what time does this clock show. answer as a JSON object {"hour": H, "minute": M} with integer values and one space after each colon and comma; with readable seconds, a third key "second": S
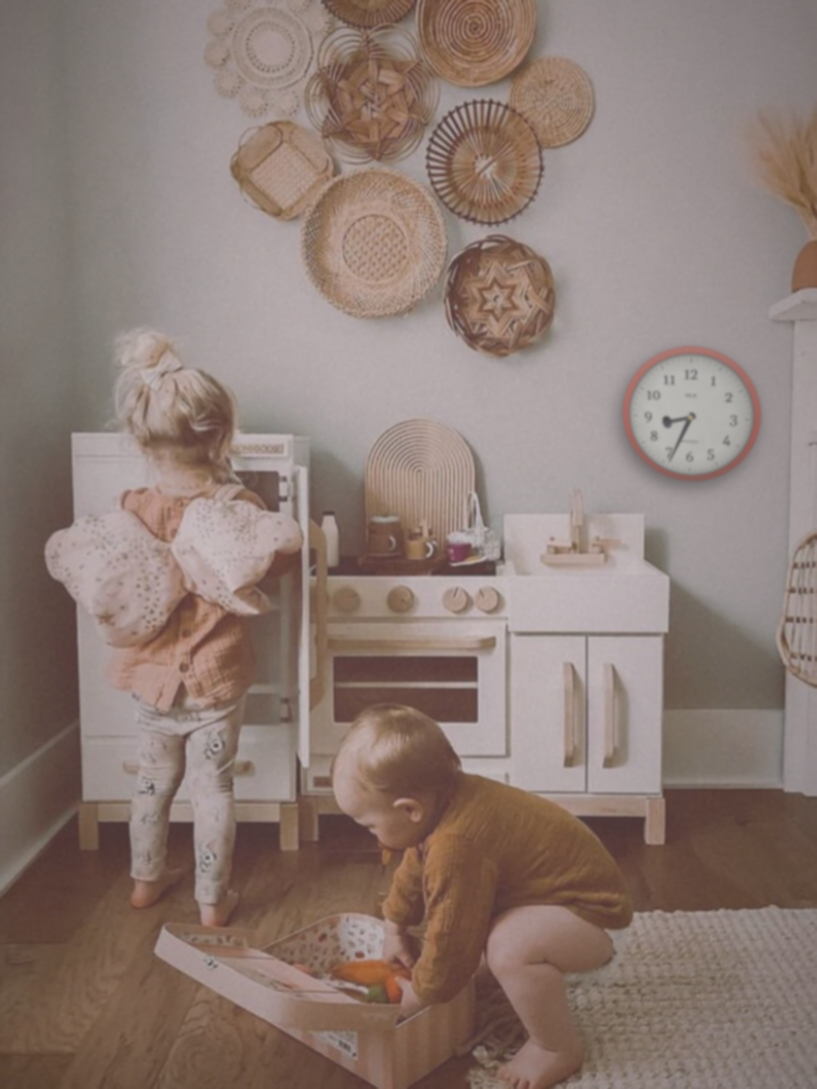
{"hour": 8, "minute": 34}
